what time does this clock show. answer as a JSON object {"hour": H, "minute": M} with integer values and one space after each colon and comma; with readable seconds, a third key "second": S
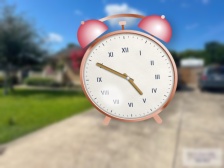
{"hour": 4, "minute": 50}
